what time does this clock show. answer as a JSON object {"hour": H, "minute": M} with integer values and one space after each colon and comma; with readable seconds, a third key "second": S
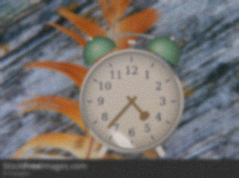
{"hour": 4, "minute": 37}
